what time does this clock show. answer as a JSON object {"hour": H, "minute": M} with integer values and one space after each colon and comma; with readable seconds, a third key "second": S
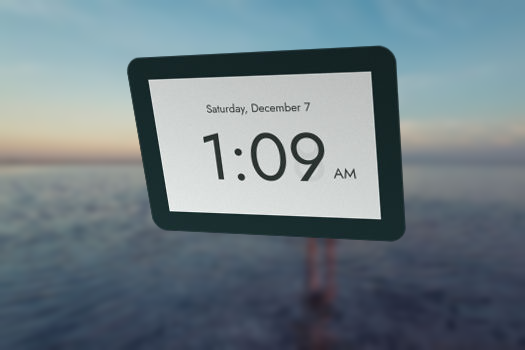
{"hour": 1, "minute": 9}
